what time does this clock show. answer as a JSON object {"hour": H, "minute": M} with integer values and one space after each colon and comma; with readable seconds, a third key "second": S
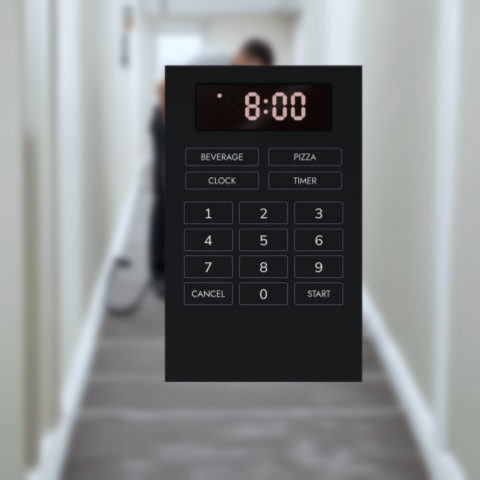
{"hour": 8, "minute": 0}
